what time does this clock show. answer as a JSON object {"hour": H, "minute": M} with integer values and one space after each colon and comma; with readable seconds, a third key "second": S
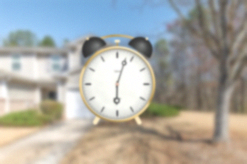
{"hour": 6, "minute": 3}
